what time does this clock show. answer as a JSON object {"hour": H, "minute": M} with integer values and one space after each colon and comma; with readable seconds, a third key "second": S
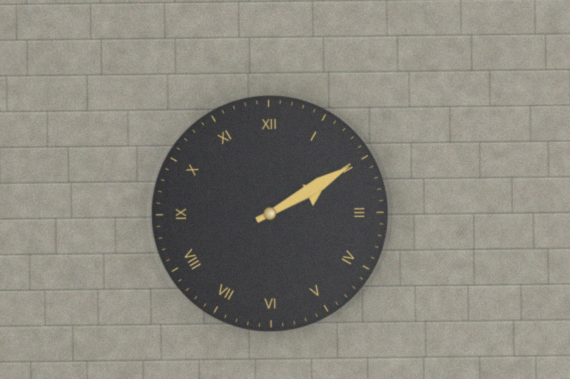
{"hour": 2, "minute": 10}
